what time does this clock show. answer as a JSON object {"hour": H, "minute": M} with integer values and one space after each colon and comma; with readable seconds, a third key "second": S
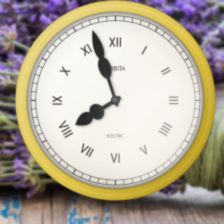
{"hour": 7, "minute": 57}
